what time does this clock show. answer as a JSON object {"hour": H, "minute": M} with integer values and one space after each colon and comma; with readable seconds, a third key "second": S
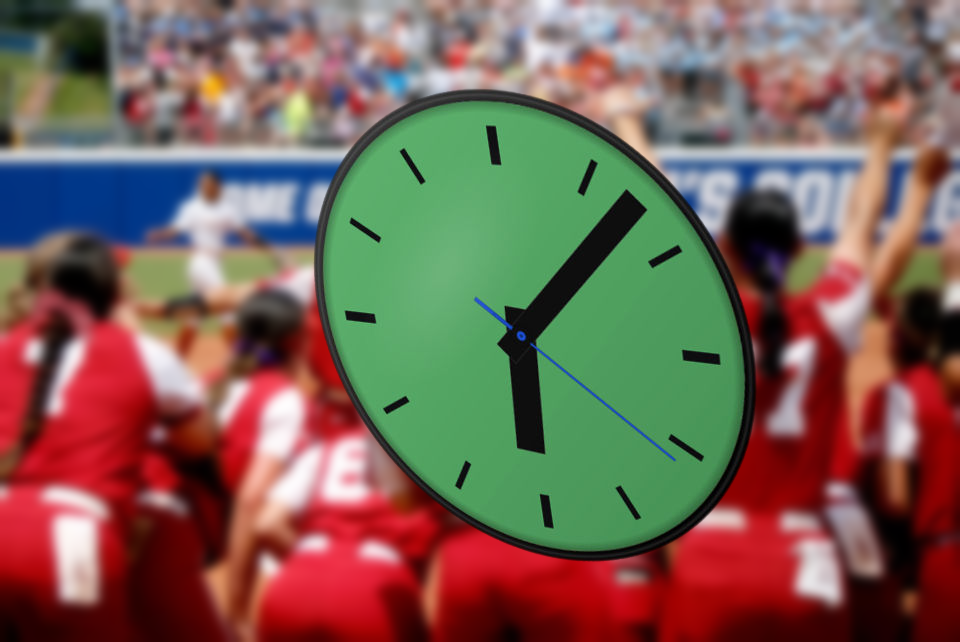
{"hour": 6, "minute": 7, "second": 21}
